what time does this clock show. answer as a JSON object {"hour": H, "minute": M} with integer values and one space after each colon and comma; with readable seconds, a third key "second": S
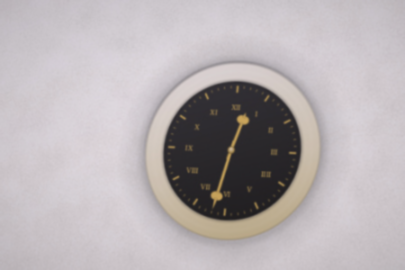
{"hour": 12, "minute": 32}
